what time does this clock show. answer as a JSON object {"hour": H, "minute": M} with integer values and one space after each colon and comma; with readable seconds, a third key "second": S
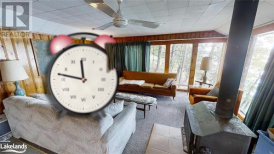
{"hour": 11, "minute": 47}
